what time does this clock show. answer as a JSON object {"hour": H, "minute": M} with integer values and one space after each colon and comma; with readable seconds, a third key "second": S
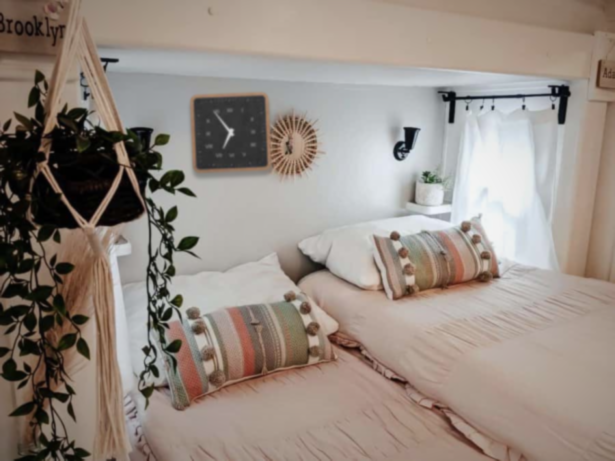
{"hour": 6, "minute": 54}
